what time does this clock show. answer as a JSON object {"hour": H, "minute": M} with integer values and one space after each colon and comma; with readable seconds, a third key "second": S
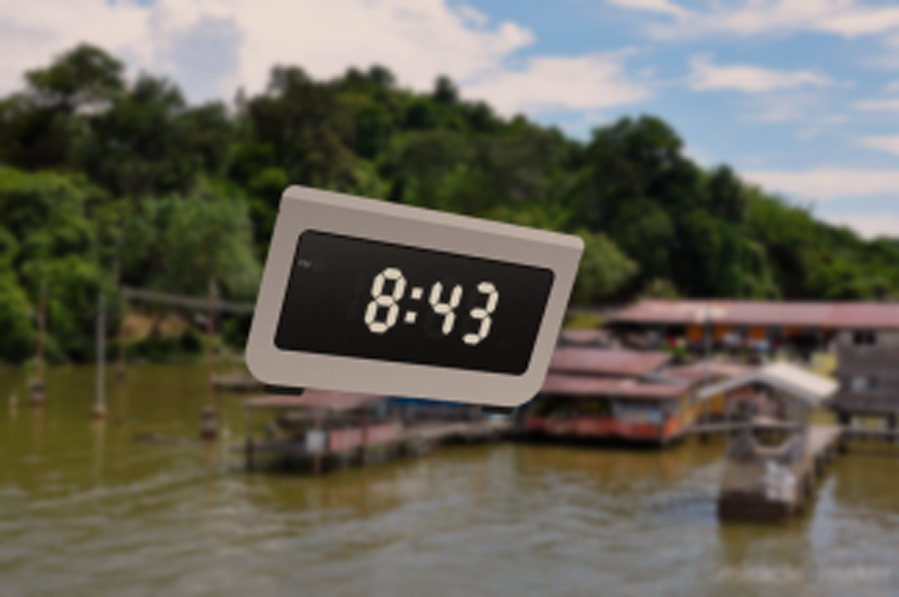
{"hour": 8, "minute": 43}
